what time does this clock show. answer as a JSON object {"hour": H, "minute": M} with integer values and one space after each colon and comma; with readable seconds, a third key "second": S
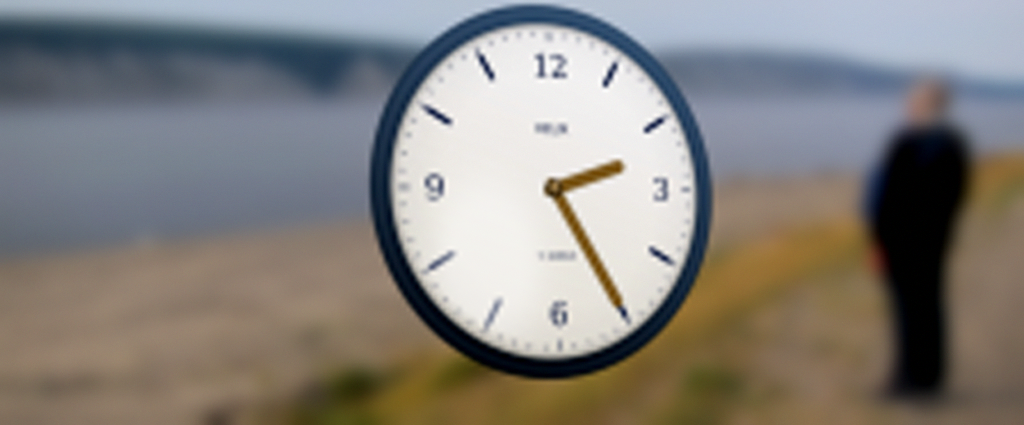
{"hour": 2, "minute": 25}
